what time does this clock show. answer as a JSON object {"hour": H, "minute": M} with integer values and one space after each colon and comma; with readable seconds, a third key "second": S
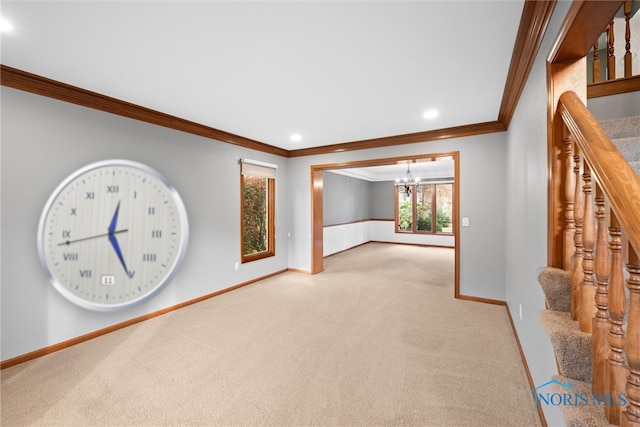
{"hour": 12, "minute": 25, "second": 43}
